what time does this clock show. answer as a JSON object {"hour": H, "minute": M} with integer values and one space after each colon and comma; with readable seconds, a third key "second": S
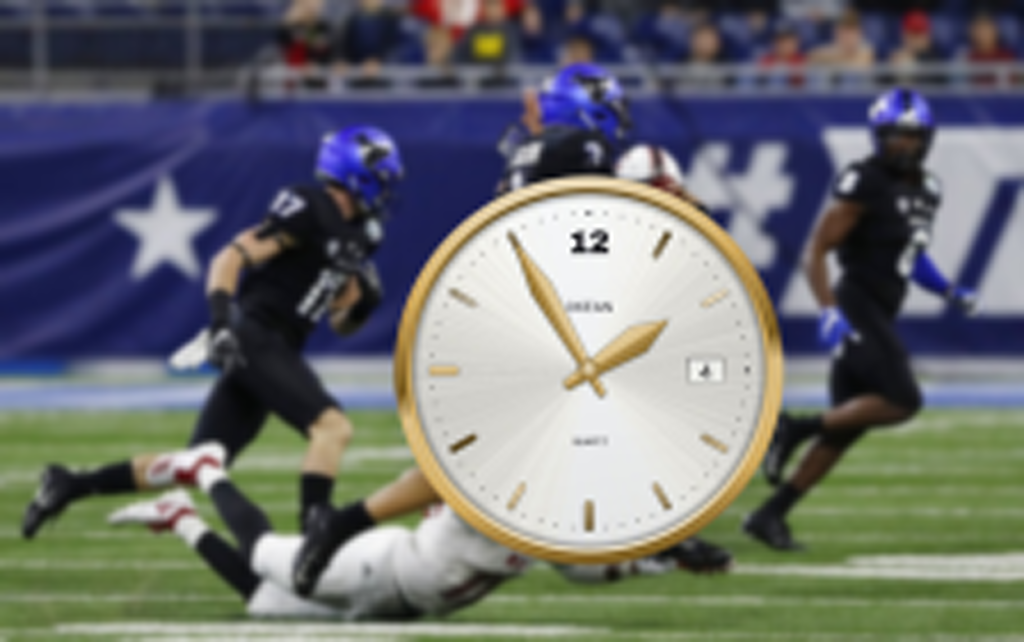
{"hour": 1, "minute": 55}
